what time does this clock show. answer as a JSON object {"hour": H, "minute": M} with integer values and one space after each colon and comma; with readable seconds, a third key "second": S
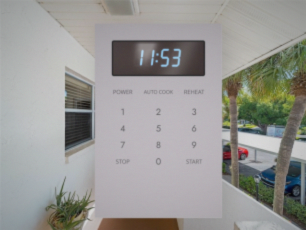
{"hour": 11, "minute": 53}
